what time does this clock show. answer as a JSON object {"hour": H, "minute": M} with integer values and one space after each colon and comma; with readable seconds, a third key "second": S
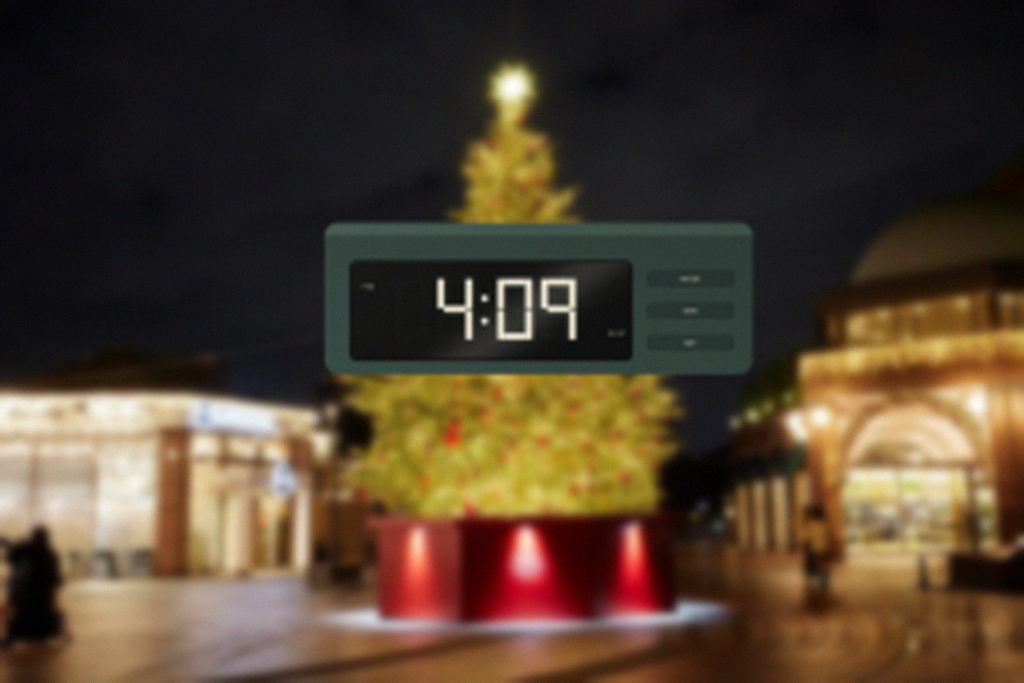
{"hour": 4, "minute": 9}
